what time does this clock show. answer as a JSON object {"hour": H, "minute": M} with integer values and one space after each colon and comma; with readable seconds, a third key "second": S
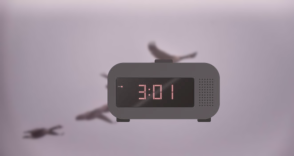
{"hour": 3, "minute": 1}
